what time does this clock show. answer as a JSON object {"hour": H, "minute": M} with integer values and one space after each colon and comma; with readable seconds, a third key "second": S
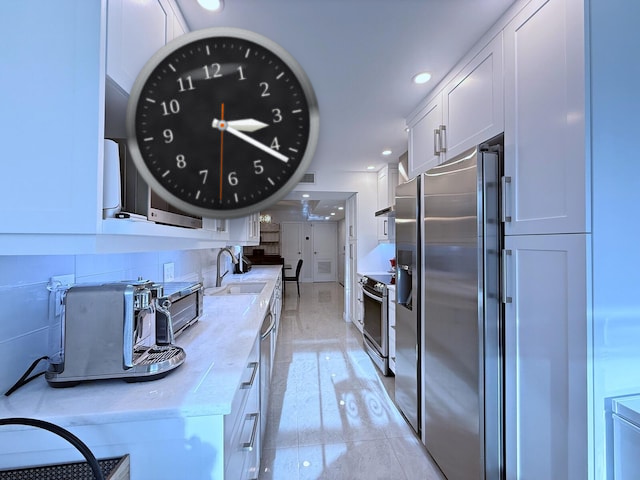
{"hour": 3, "minute": 21, "second": 32}
